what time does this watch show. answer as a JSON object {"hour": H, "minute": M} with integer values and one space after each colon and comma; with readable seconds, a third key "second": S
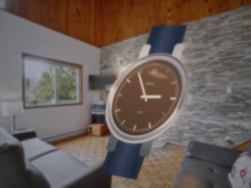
{"hour": 2, "minute": 54}
